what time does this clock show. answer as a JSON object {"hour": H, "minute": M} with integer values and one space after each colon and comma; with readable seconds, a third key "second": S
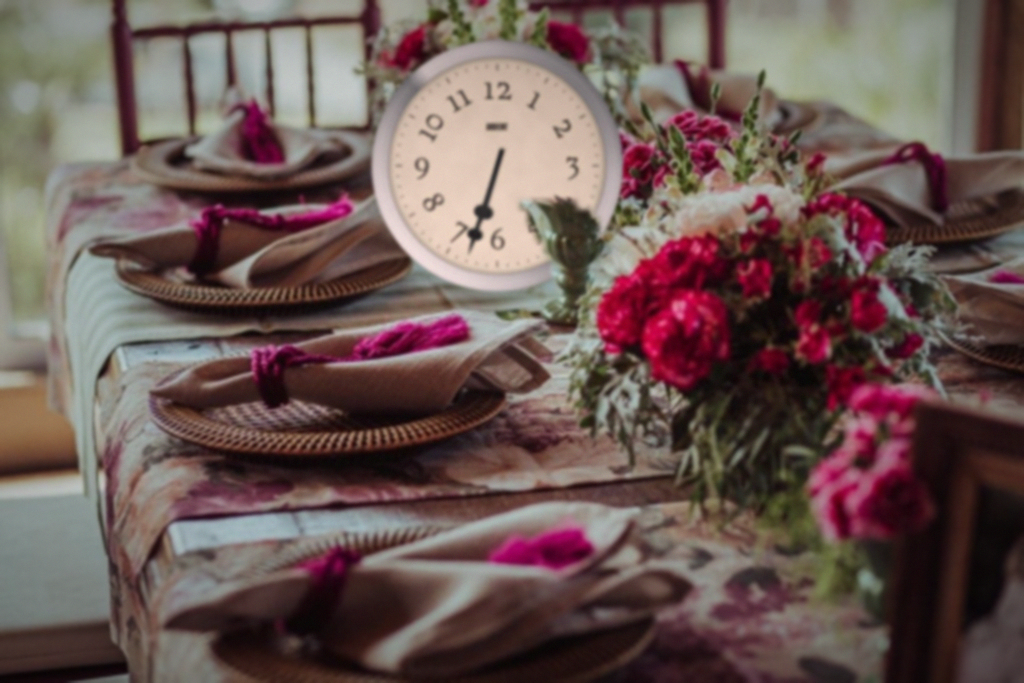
{"hour": 6, "minute": 33}
